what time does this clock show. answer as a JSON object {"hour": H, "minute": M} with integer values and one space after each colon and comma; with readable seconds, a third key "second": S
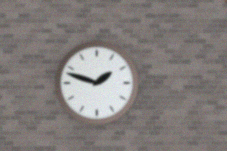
{"hour": 1, "minute": 48}
